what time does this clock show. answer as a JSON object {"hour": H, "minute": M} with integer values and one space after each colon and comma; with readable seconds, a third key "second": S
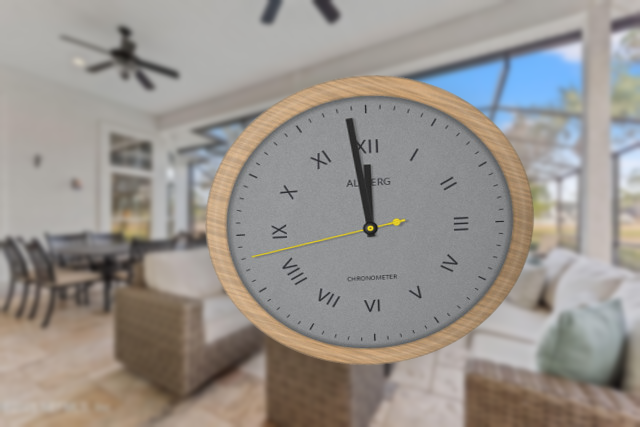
{"hour": 11, "minute": 58, "second": 43}
